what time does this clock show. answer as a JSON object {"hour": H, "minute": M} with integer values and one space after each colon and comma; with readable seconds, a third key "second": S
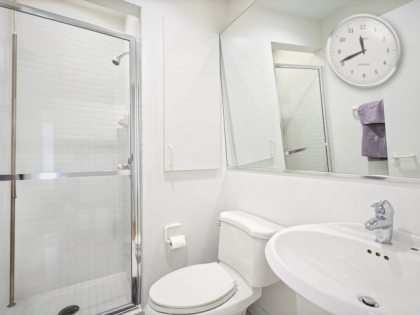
{"hour": 11, "minute": 41}
